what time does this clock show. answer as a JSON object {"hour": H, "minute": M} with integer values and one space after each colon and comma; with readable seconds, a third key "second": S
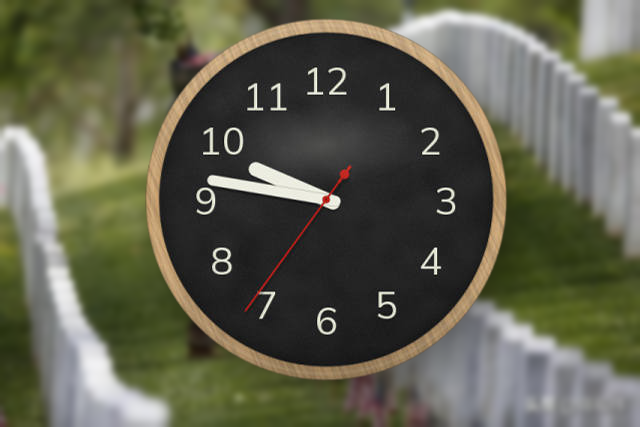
{"hour": 9, "minute": 46, "second": 36}
